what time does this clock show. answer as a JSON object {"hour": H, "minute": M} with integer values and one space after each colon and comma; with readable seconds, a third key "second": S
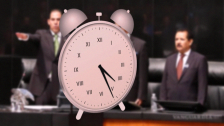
{"hour": 4, "minute": 26}
